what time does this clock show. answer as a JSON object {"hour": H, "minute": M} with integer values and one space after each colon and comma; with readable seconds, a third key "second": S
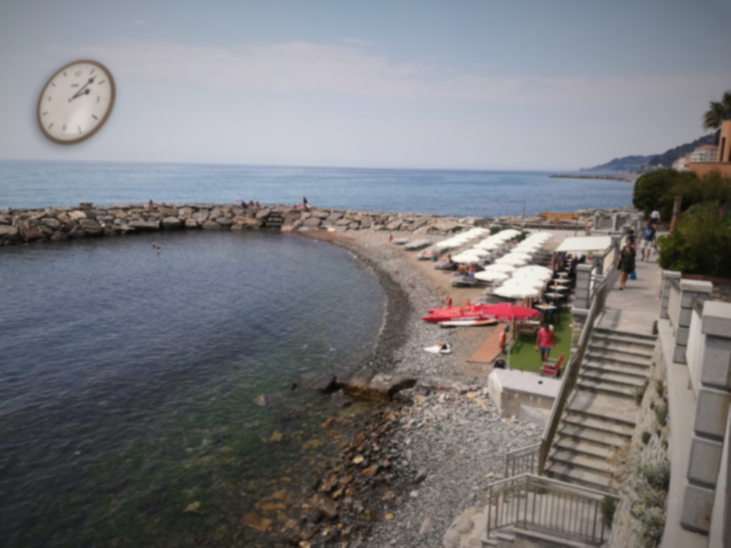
{"hour": 2, "minute": 7}
